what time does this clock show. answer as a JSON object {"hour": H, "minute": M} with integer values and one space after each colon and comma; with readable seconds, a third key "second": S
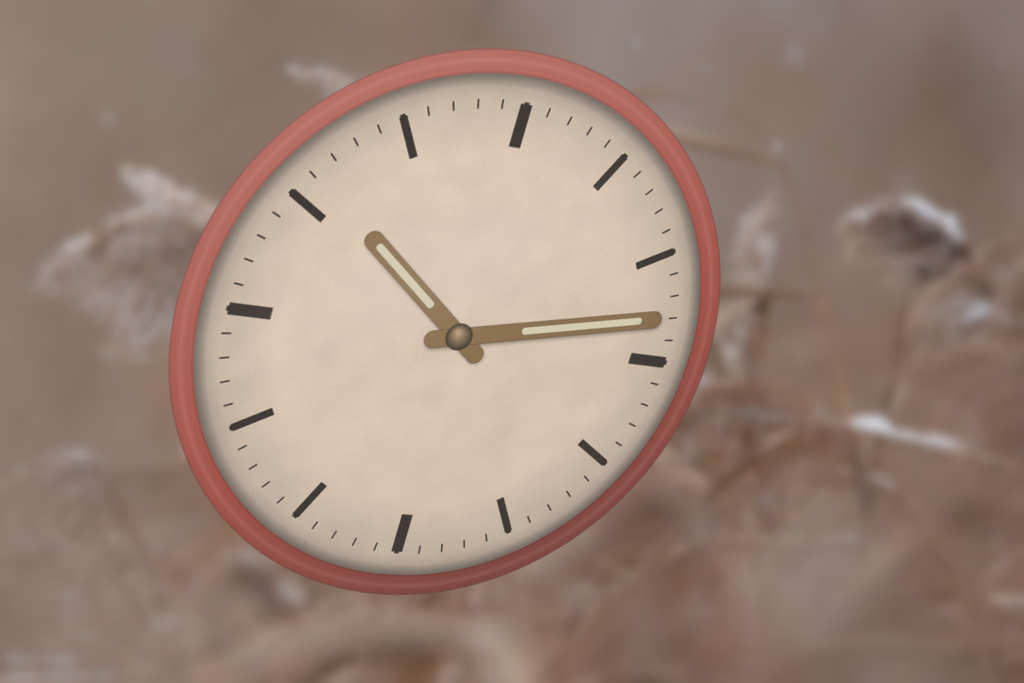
{"hour": 10, "minute": 13}
